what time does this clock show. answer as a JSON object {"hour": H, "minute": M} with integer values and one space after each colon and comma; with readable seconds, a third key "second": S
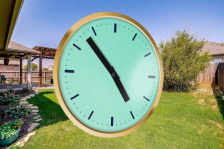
{"hour": 4, "minute": 53}
